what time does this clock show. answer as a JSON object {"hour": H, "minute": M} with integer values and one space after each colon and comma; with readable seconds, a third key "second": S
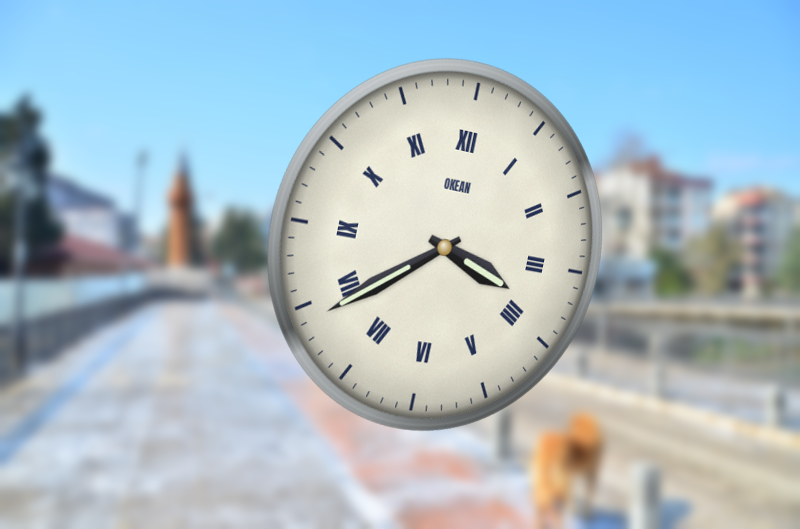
{"hour": 3, "minute": 39}
